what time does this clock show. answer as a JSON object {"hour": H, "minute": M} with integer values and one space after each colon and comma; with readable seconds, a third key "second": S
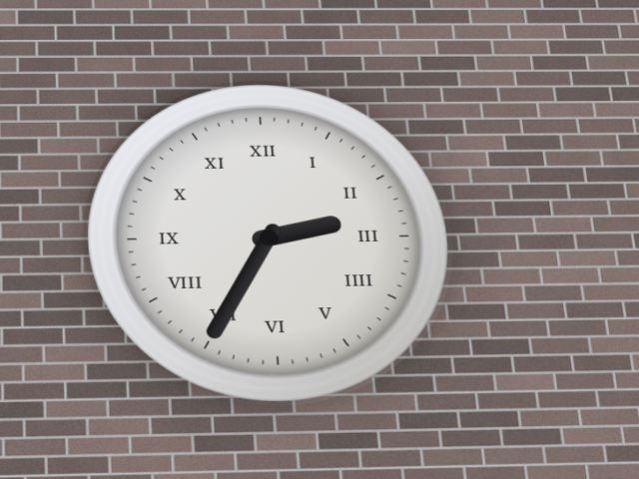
{"hour": 2, "minute": 35}
